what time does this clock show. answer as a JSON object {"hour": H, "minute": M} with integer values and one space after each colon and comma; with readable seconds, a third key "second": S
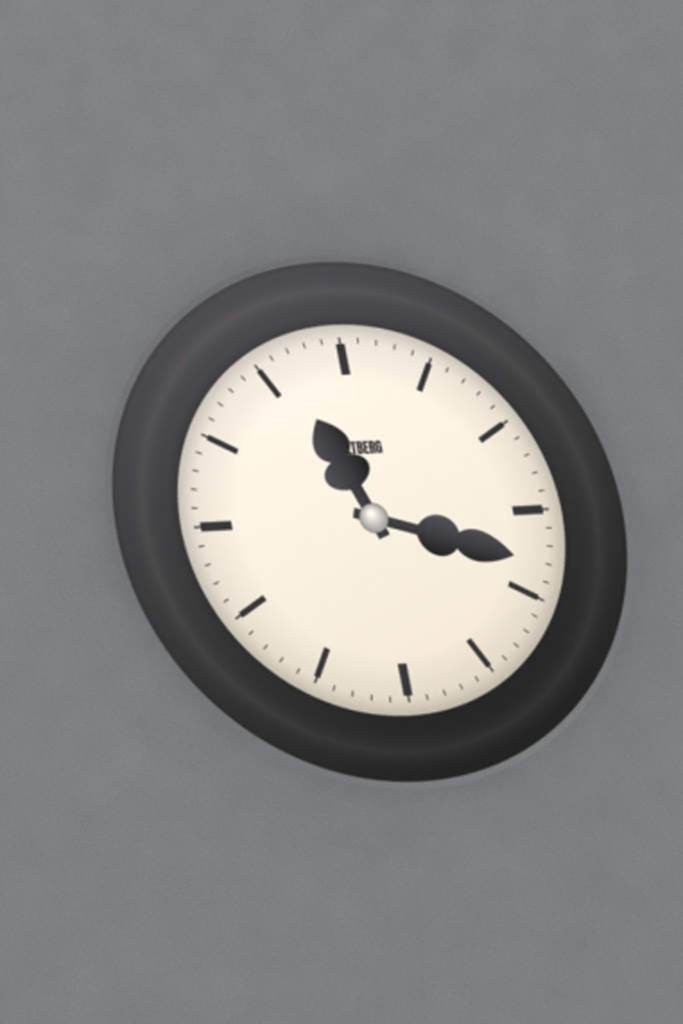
{"hour": 11, "minute": 18}
